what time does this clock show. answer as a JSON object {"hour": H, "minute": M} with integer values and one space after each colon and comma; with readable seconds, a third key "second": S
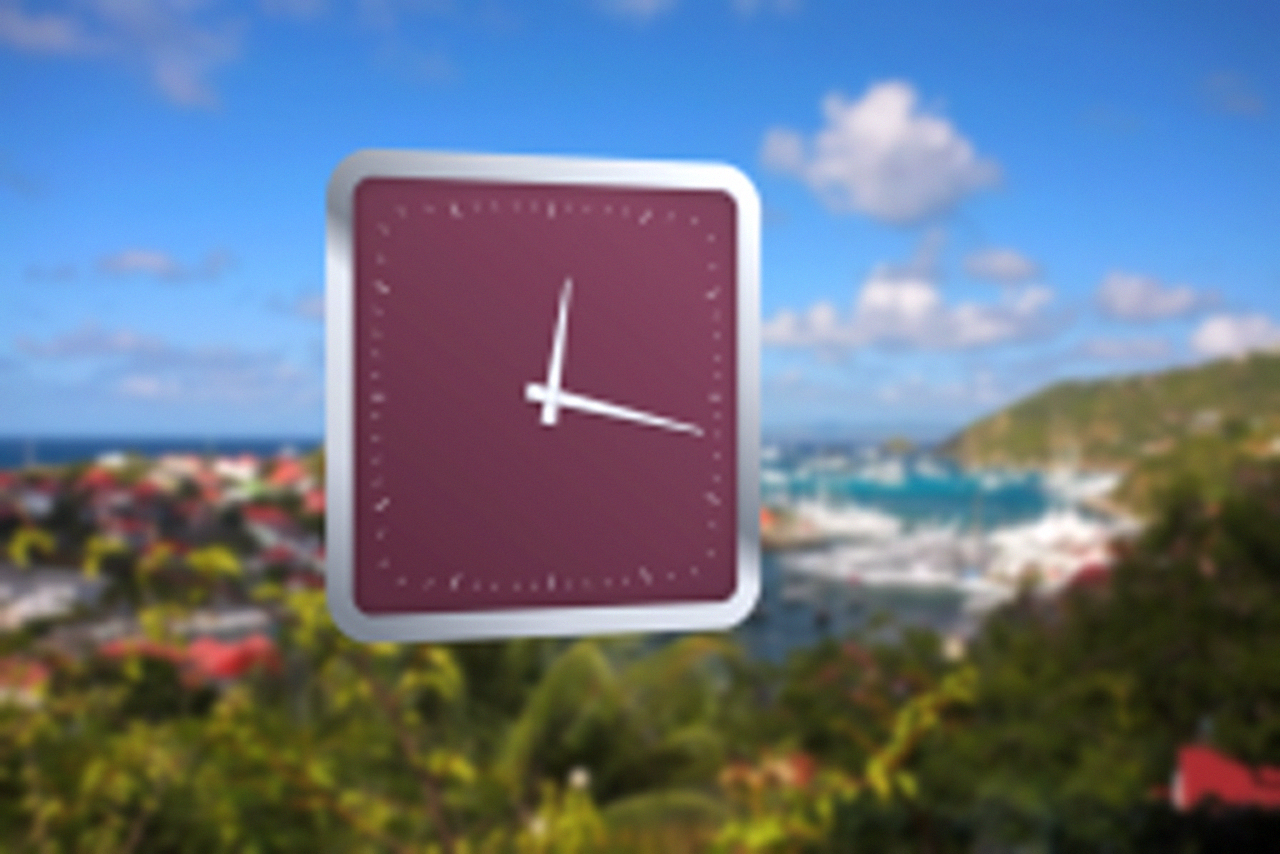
{"hour": 12, "minute": 17}
